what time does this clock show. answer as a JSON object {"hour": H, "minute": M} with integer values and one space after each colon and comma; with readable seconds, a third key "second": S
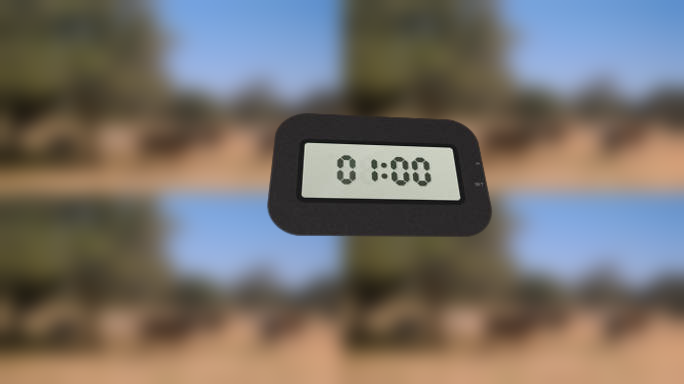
{"hour": 1, "minute": 0}
